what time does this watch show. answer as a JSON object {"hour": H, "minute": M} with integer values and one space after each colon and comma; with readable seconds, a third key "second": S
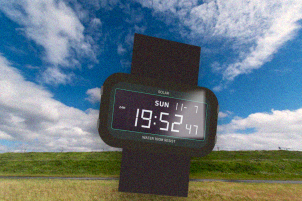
{"hour": 19, "minute": 52, "second": 47}
